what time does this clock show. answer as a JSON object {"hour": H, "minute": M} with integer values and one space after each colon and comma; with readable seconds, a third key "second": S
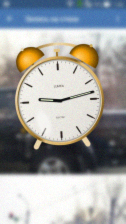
{"hour": 9, "minute": 13}
